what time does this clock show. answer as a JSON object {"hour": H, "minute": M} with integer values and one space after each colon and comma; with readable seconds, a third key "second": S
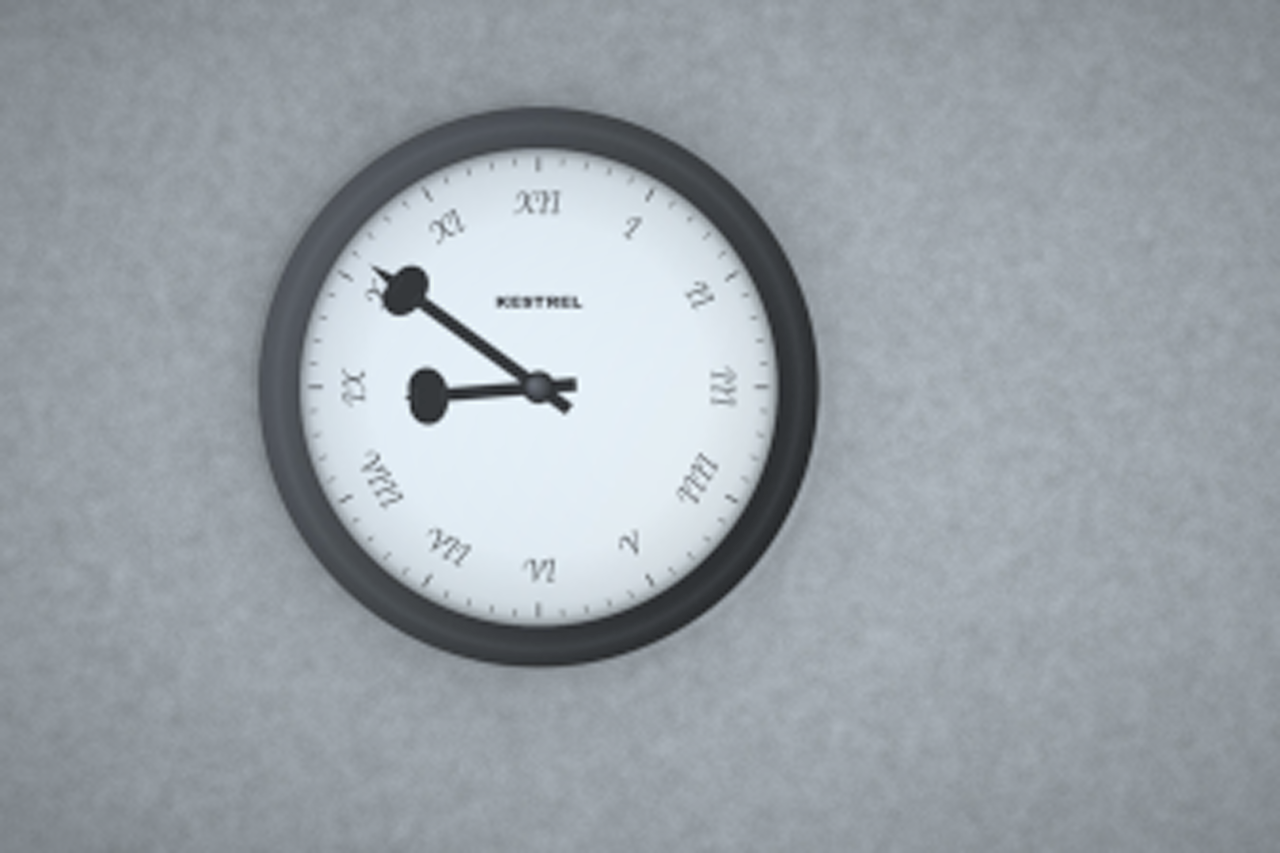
{"hour": 8, "minute": 51}
